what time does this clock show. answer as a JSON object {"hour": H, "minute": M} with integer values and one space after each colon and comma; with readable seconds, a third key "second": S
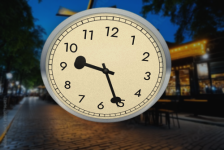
{"hour": 9, "minute": 26}
